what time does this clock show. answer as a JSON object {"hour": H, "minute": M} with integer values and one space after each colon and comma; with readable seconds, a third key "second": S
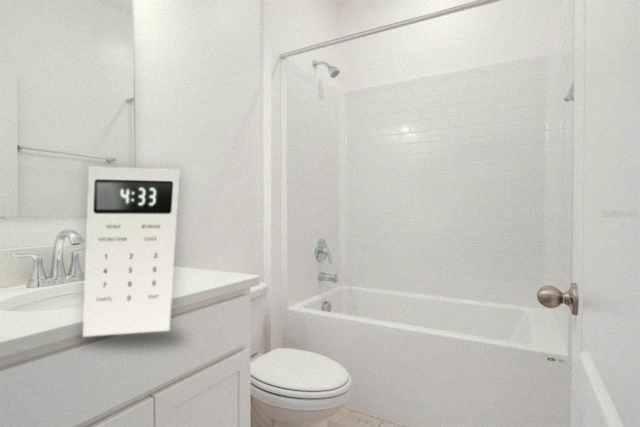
{"hour": 4, "minute": 33}
